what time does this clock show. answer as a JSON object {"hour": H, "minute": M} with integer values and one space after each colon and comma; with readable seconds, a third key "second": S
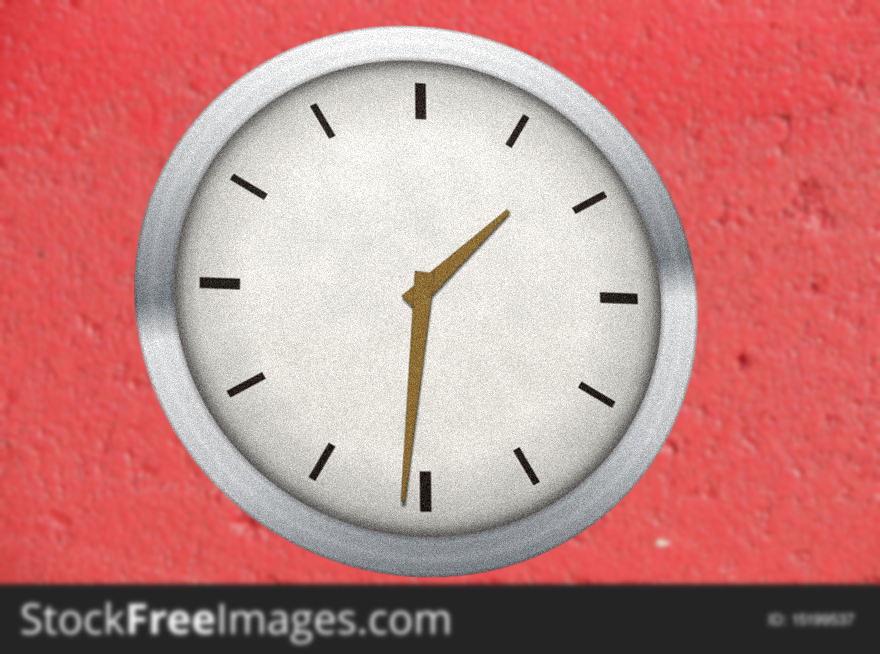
{"hour": 1, "minute": 31}
